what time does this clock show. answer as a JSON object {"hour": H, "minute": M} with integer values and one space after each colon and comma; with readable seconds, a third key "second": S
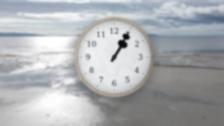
{"hour": 1, "minute": 5}
